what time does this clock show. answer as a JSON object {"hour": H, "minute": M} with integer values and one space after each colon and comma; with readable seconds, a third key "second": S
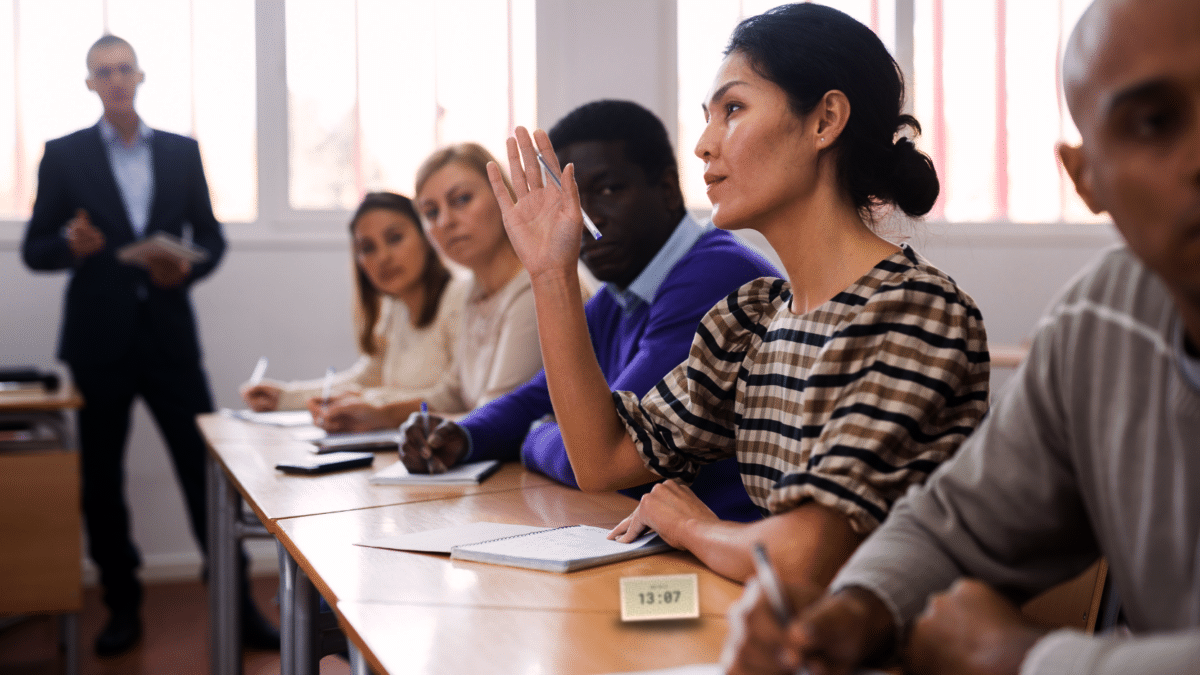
{"hour": 13, "minute": 7}
